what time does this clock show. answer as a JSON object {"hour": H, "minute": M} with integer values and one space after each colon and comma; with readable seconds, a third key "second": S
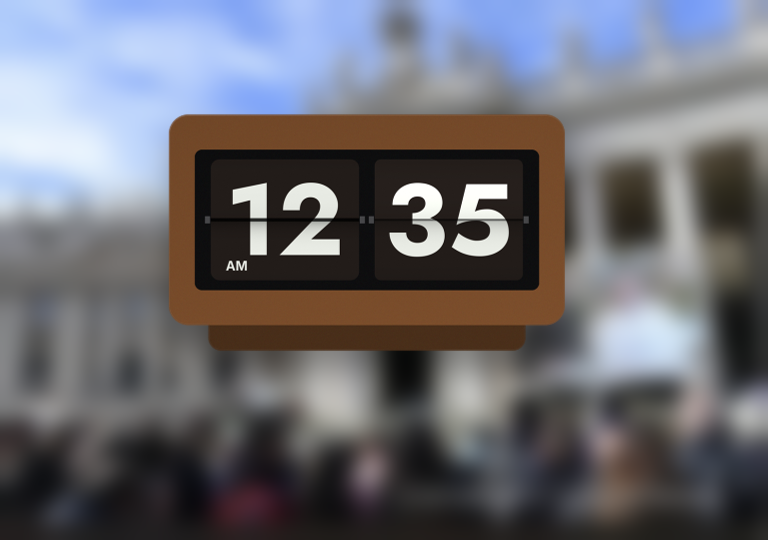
{"hour": 12, "minute": 35}
